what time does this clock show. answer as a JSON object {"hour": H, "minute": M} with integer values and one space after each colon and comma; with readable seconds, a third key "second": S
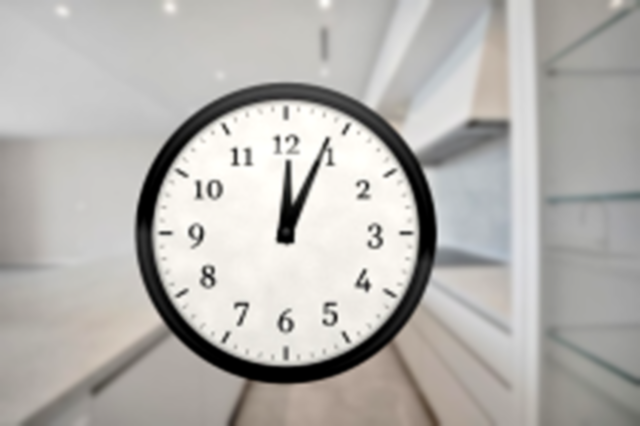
{"hour": 12, "minute": 4}
